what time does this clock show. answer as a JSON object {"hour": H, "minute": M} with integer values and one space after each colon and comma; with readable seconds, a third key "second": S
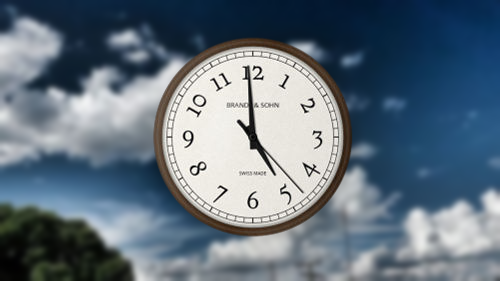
{"hour": 4, "minute": 59, "second": 23}
